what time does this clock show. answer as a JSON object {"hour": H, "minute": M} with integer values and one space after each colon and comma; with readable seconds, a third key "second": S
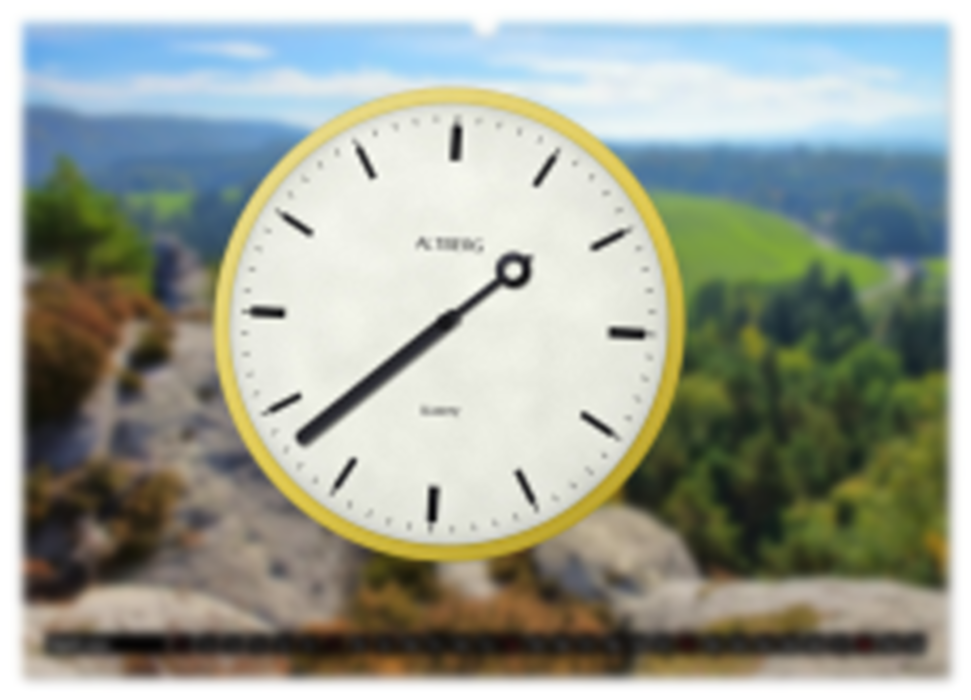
{"hour": 1, "minute": 38}
